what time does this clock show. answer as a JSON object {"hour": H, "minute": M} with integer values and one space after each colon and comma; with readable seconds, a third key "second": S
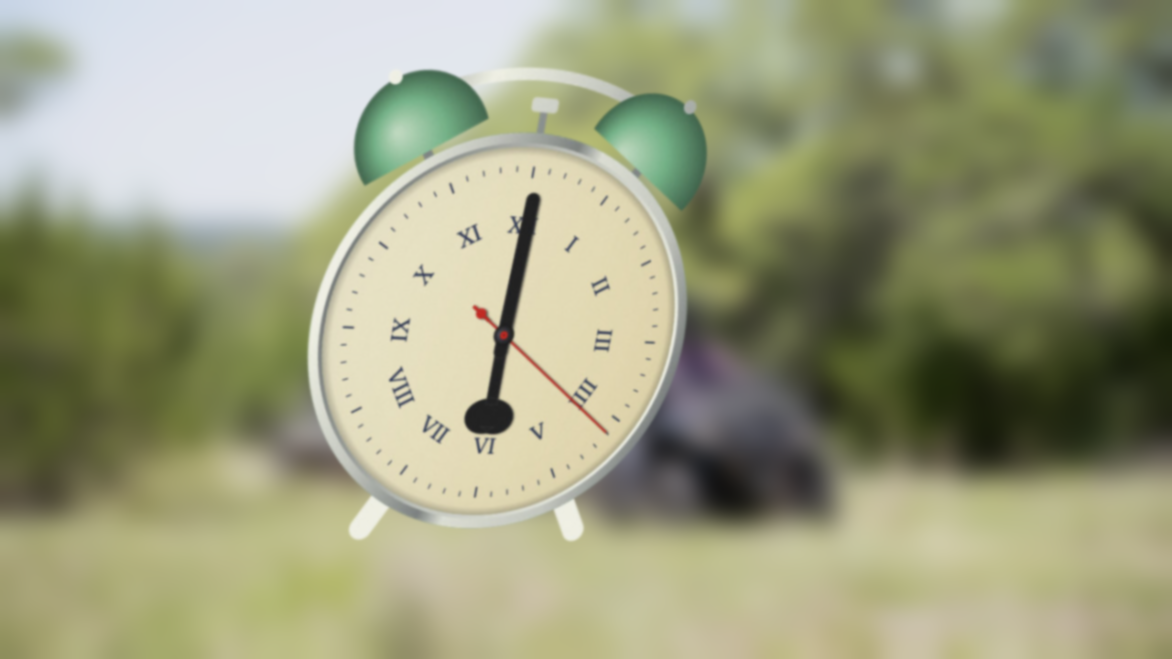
{"hour": 6, "minute": 0, "second": 21}
